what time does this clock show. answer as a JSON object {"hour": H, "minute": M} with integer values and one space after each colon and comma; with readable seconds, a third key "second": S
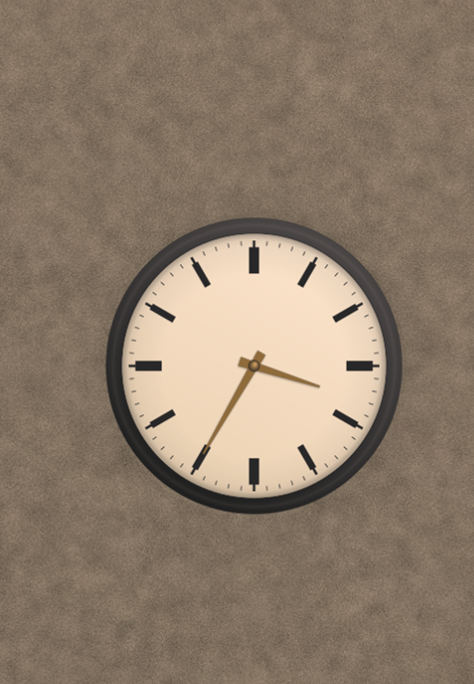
{"hour": 3, "minute": 35}
